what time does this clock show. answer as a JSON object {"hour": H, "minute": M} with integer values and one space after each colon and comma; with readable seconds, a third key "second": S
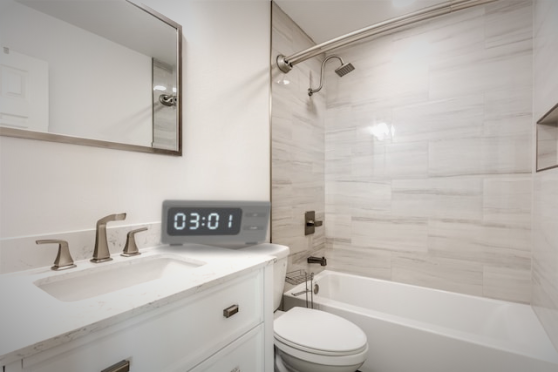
{"hour": 3, "minute": 1}
